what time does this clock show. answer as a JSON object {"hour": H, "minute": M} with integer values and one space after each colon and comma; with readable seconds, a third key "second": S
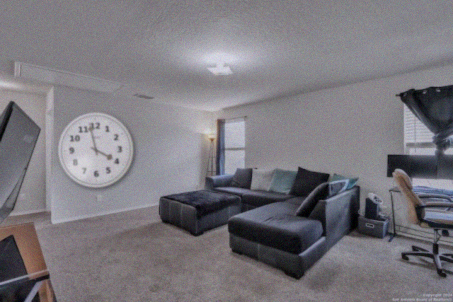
{"hour": 3, "minute": 58}
